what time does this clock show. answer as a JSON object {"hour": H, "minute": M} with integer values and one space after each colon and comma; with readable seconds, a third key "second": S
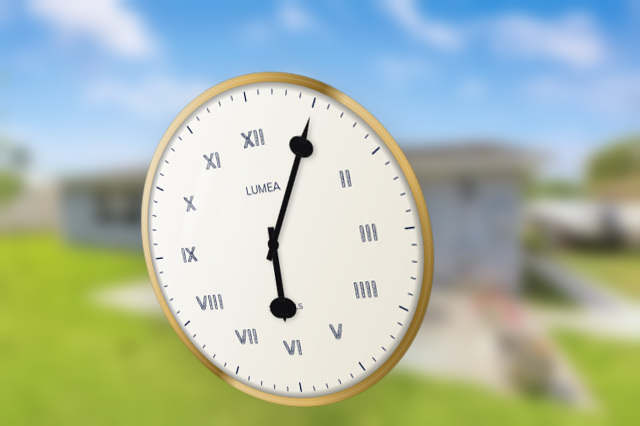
{"hour": 6, "minute": 5}
